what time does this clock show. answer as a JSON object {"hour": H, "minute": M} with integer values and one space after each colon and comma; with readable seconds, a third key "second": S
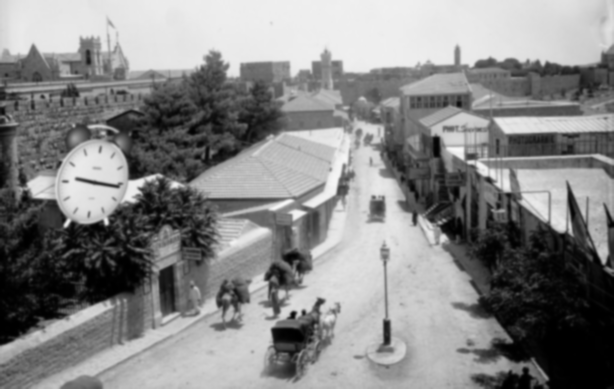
{"hour": 9, "minute": 16}
